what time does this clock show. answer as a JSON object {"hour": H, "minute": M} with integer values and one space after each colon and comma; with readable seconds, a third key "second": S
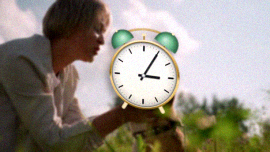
{"hour": 3, "minute": 5}
